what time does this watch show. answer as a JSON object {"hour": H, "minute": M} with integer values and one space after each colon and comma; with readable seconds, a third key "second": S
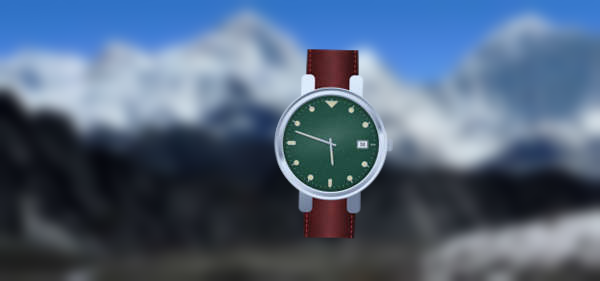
{"hour": 5, "minute": 48}
